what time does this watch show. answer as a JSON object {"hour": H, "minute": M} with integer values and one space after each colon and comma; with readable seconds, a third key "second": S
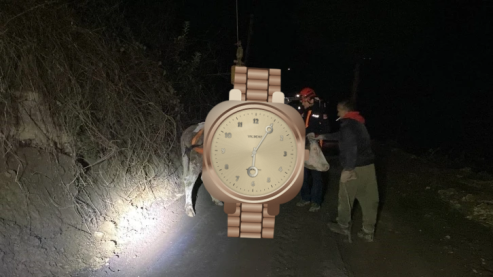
{"hour": 6, "minute": 5}
